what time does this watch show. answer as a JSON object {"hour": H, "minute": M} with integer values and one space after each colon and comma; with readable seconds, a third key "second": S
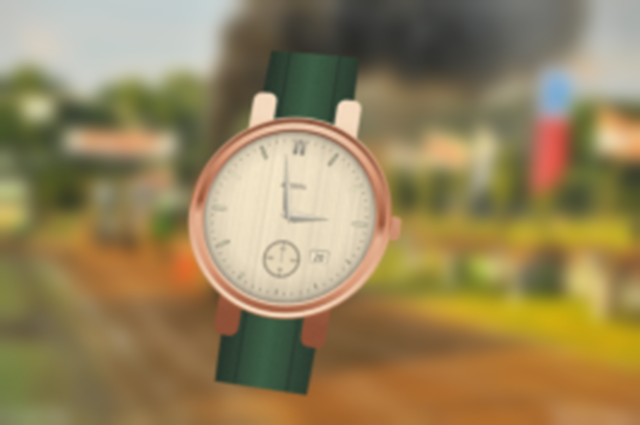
{"hour": 2, "minute": 58}
